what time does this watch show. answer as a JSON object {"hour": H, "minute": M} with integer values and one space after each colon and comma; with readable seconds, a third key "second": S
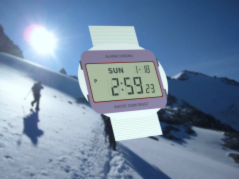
{"hour": 2, "minute": 59}
